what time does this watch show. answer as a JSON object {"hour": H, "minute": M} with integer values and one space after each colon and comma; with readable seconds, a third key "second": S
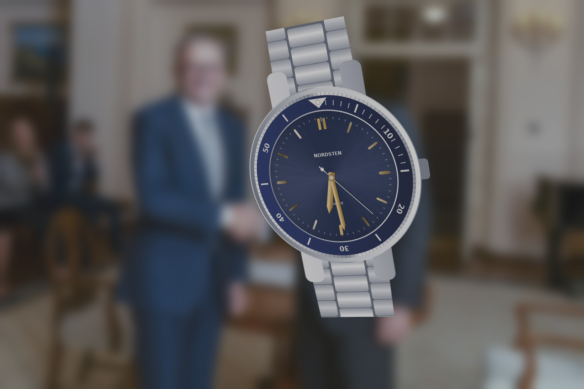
{"hour": 6, "minute": 29, "second": 23}
